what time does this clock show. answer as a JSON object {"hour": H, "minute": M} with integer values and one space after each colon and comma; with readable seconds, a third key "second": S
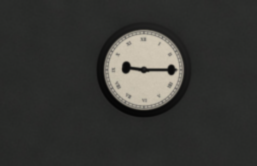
{"hour": 9, "minute": 15}
